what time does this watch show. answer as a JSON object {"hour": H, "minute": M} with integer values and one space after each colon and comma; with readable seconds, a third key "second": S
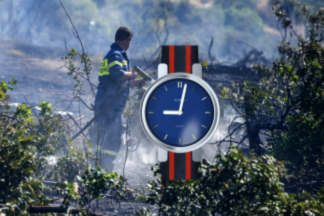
{"hour": 9, "minute": 2}
